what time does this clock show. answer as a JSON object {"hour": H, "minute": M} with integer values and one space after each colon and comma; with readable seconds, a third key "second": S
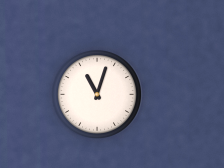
{"hour": 11, "minute": 3}
